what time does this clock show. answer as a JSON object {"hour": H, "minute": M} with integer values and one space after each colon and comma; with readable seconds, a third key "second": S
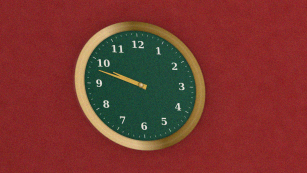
{"hour": 9, "minute": 48}
